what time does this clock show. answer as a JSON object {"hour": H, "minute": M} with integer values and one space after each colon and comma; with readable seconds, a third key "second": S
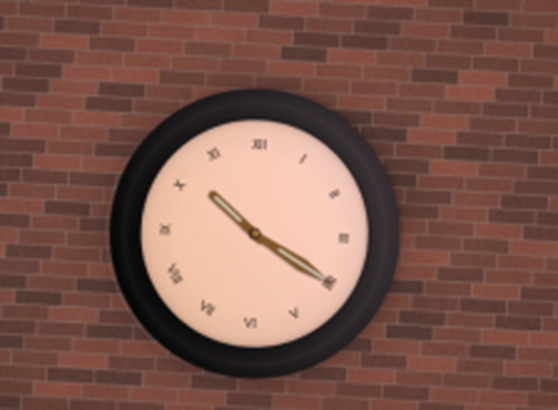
{"hour": 10, "minute": 20}
